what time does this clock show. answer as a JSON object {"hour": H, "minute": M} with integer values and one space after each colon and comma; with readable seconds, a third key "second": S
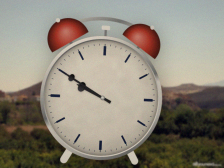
{"hour": 9, "minute": 50}
